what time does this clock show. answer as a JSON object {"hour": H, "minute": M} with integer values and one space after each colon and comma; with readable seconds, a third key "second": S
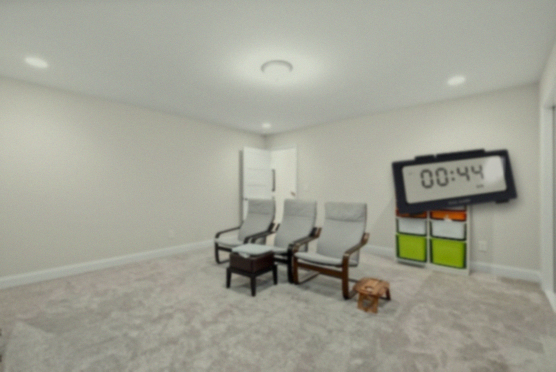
{"hour": 0, "minute": 44}
